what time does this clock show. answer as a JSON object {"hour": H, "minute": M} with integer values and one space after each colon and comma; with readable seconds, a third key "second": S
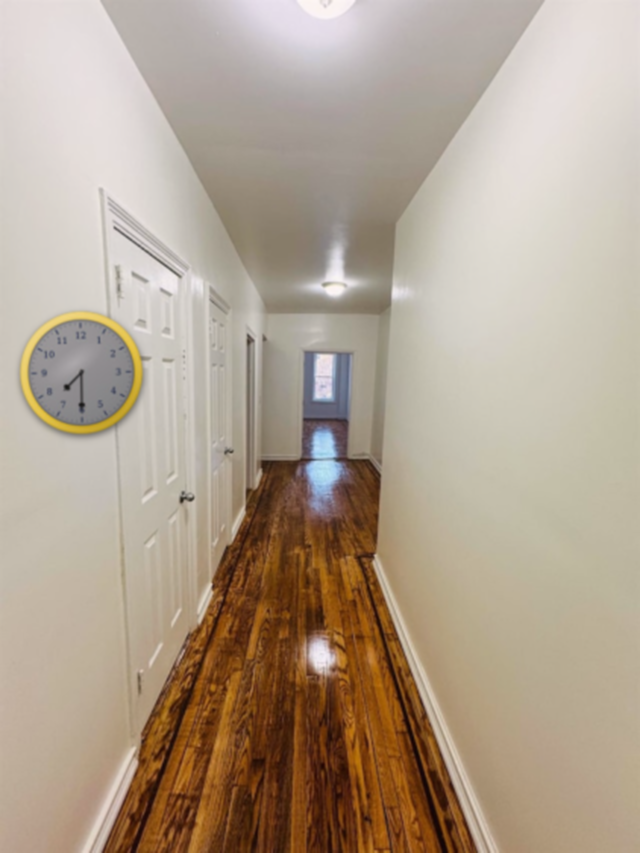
{"hour": 7, "minute": 30}
